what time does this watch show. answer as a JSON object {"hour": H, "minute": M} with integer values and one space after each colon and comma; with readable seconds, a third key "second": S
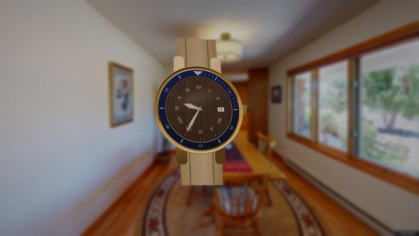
{"hour": 9, "minute": 35}
